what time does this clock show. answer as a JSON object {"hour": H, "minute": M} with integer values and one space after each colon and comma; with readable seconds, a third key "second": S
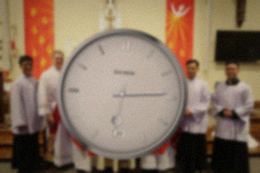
{"hour": 6, "minute": 14}
